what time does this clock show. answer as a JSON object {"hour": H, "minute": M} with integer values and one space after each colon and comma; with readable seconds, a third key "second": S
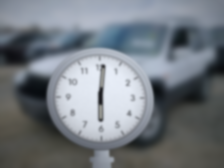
{"hour": 6, "minute": 1}
